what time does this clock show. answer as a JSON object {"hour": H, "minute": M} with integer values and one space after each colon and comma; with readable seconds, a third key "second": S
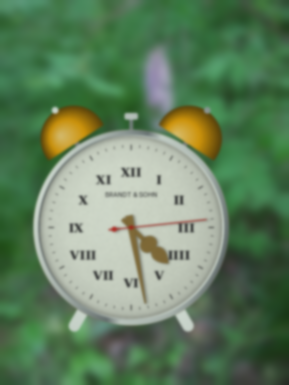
{"hour": 4, "minute": 28, "second": 14}
